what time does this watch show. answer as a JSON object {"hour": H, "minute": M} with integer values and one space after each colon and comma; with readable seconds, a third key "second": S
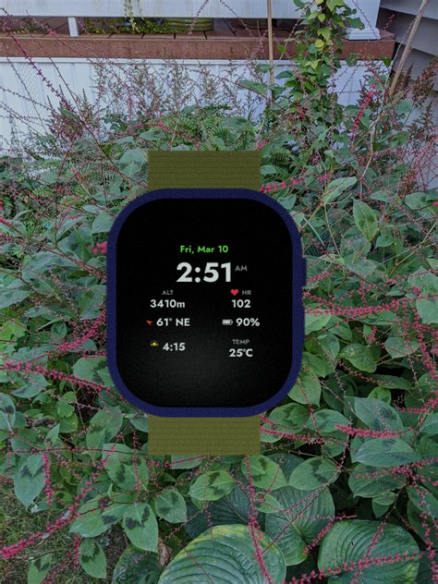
{"hour": 2, "minute": 51}
